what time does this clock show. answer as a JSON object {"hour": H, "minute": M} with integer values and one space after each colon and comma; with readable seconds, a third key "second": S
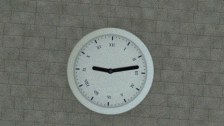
{"hour": 9, "minute": 13}
